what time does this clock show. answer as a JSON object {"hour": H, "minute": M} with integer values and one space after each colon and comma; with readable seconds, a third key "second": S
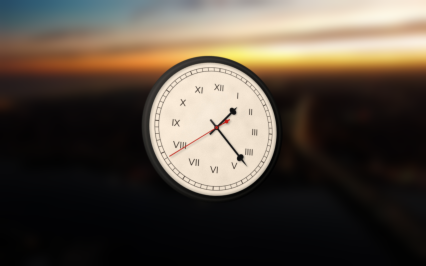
{"hour": 1, "minute": 22, "second": 39}
